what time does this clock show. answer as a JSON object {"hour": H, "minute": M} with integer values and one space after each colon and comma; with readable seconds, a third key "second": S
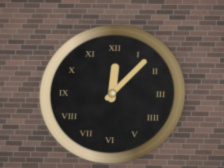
{"hour": 12, "minute": 7}
